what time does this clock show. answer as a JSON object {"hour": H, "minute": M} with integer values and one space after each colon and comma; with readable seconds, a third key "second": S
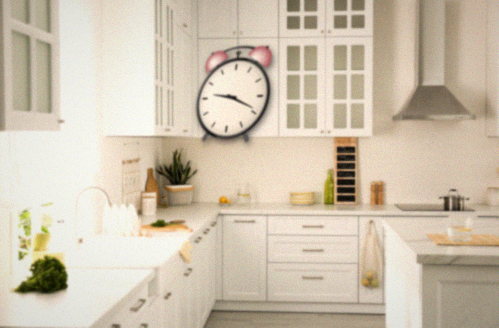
{"hour": 9, "minute": 19}
